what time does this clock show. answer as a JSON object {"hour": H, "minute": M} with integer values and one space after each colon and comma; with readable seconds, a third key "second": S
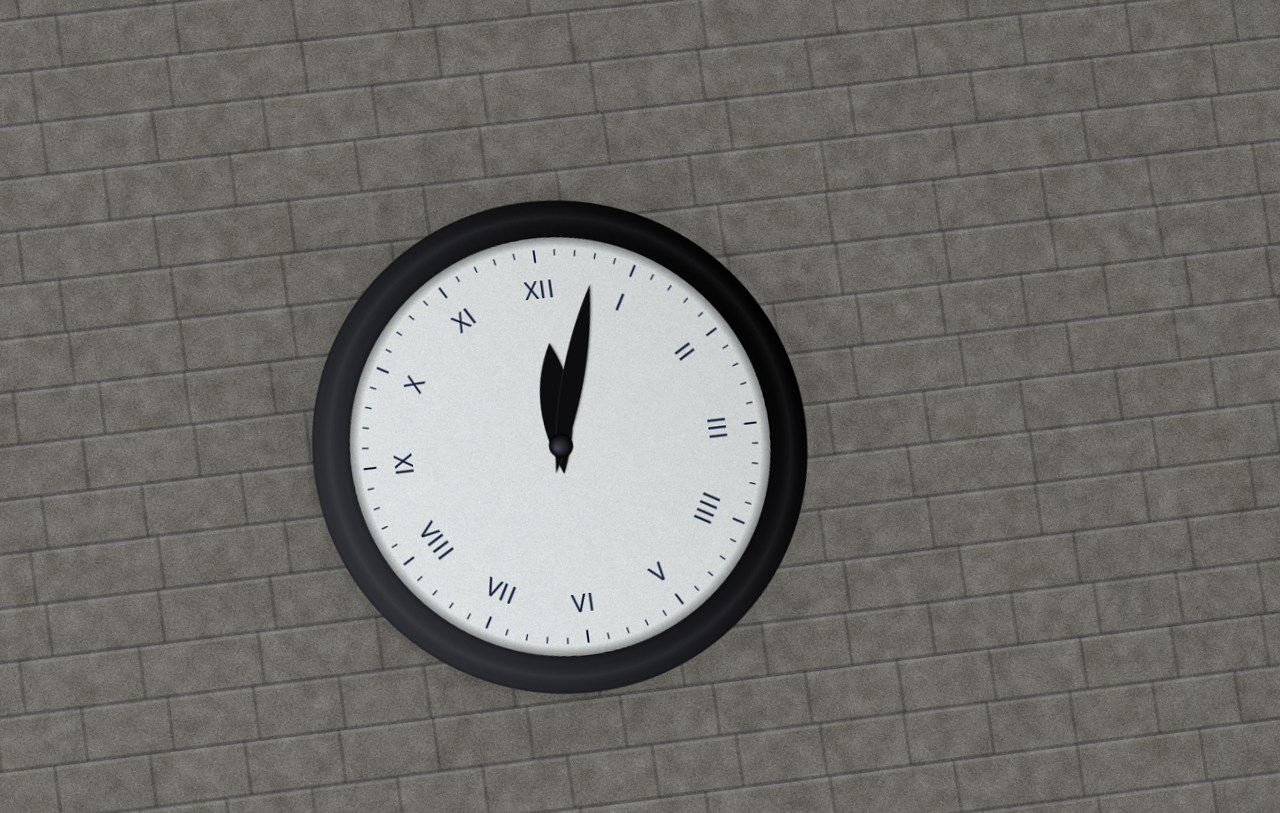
{"hour": 12, "minute": 3}
